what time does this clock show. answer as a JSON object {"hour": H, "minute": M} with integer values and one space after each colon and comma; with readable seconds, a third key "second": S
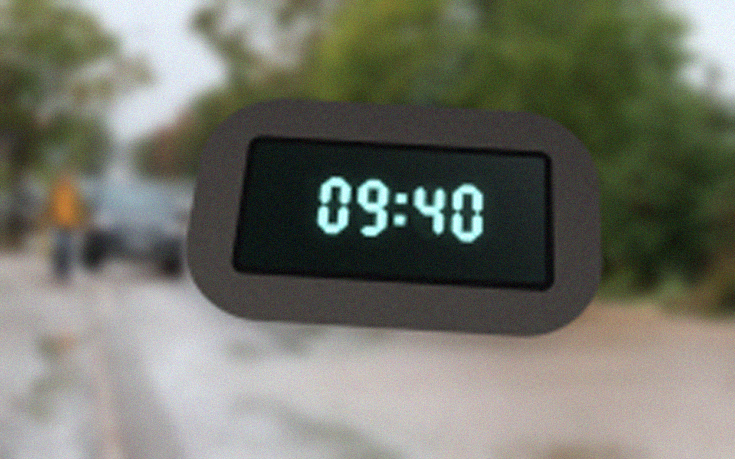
{"hour": 9, "minute": 40}
